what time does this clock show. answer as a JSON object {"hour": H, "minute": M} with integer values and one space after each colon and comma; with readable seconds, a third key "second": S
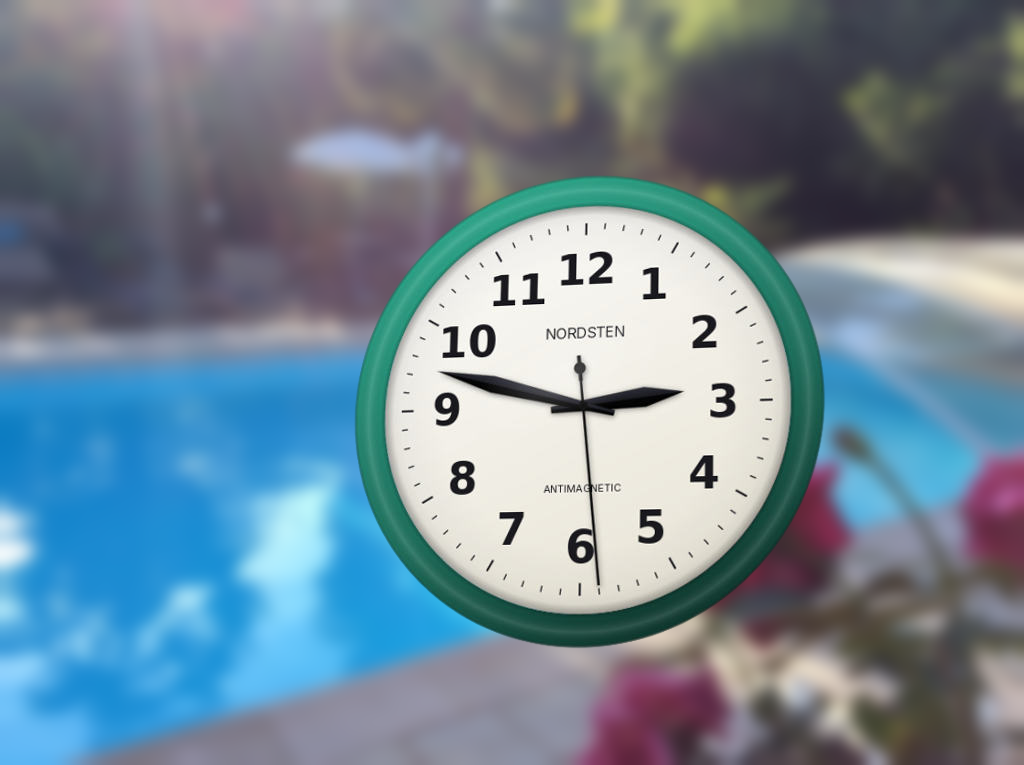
{"hour": 2, "minute": 47, "second": 29}
